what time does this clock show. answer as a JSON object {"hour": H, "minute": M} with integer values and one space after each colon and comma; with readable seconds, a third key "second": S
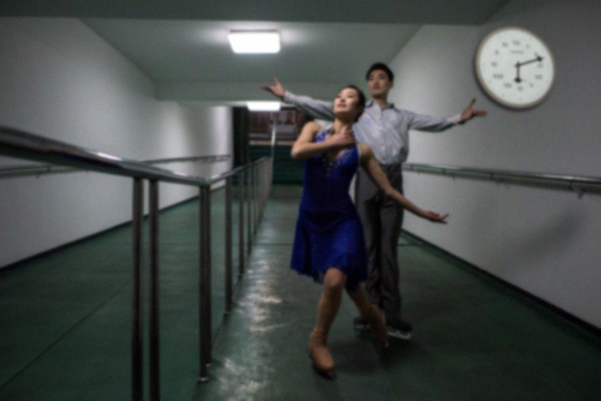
{"hour": 6, "minute": 12}
